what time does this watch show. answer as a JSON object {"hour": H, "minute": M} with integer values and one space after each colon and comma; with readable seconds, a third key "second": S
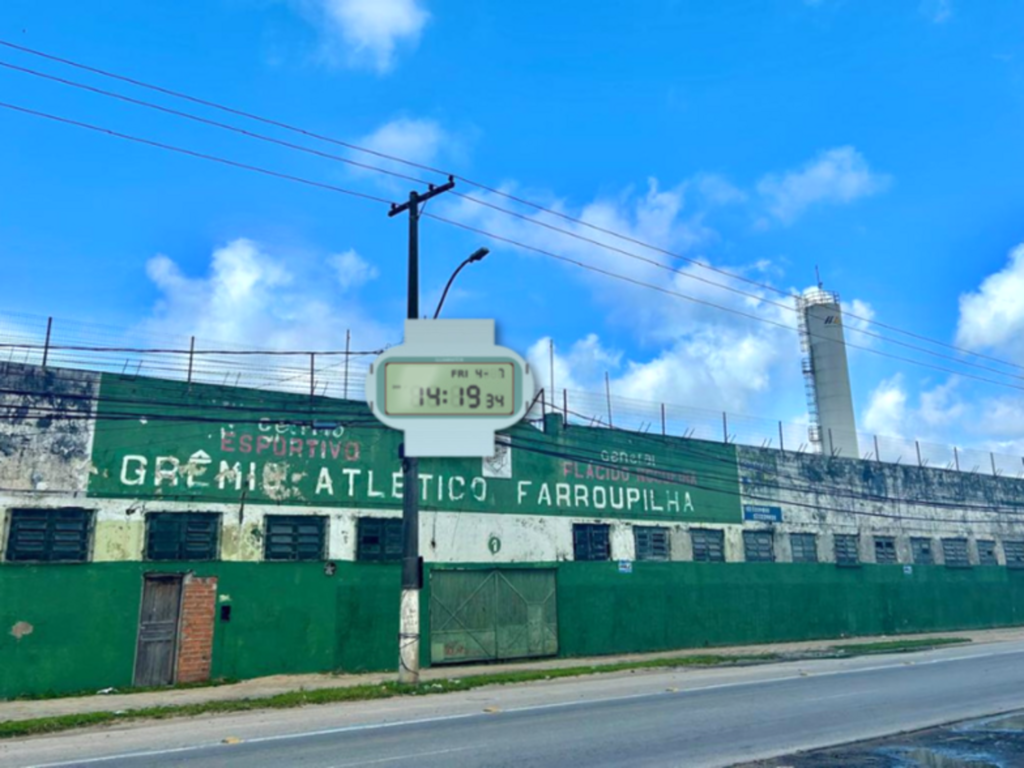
{"hour": 14, "minute": 19, "second": 34}
